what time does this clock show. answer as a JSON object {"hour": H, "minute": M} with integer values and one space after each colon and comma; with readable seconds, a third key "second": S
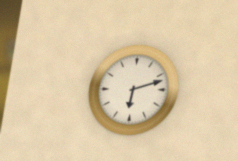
{"hour": 6, "minute": 12}
